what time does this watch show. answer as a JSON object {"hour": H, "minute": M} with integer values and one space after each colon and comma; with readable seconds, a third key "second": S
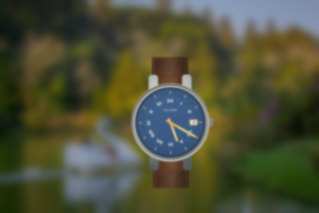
{"hour": 5, "minute": 20}
